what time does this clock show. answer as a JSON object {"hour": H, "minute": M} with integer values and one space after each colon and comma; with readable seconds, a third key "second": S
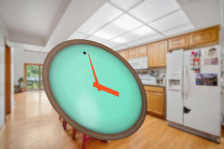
{"hour": 4, "minute": 1}
